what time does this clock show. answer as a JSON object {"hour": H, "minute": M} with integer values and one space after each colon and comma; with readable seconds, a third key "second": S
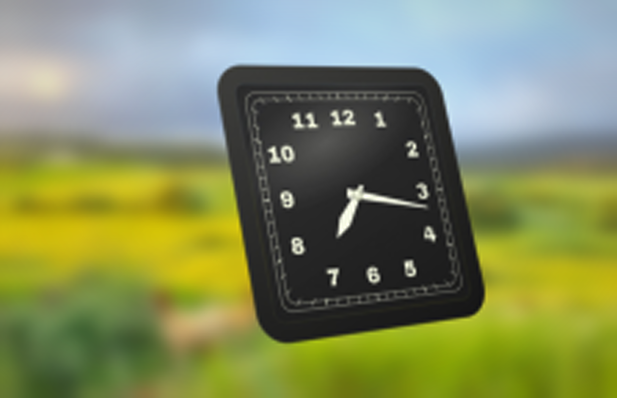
{"hour": 7, "minute": 17}
